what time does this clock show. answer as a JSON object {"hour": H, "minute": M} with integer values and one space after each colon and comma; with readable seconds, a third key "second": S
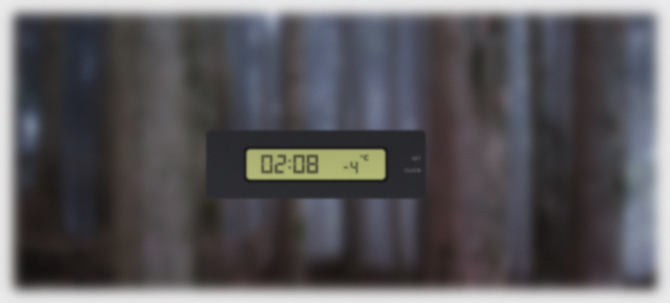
{"hour": 2, "minute": 8}
